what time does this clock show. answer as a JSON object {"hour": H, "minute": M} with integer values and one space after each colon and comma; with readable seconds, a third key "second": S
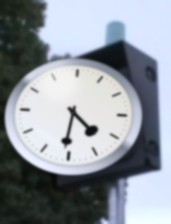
{"hour": 4, "minute": 31}
